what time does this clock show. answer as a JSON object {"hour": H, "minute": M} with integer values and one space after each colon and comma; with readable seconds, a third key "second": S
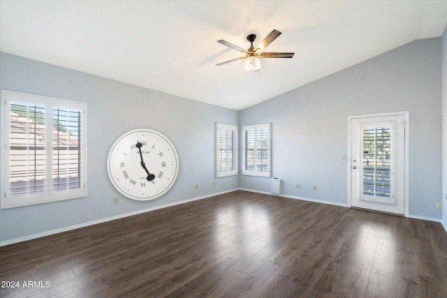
{"hour": 4, "minute": 58}
